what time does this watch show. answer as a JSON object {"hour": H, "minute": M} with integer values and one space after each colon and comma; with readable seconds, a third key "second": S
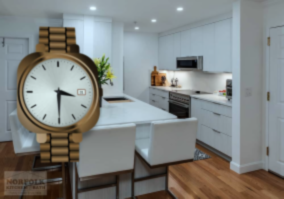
{"hour": 3, "minute": 30}
